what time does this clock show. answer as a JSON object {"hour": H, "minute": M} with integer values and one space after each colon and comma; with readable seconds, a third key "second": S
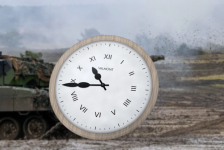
{"hour": 10, "minute": 44}
